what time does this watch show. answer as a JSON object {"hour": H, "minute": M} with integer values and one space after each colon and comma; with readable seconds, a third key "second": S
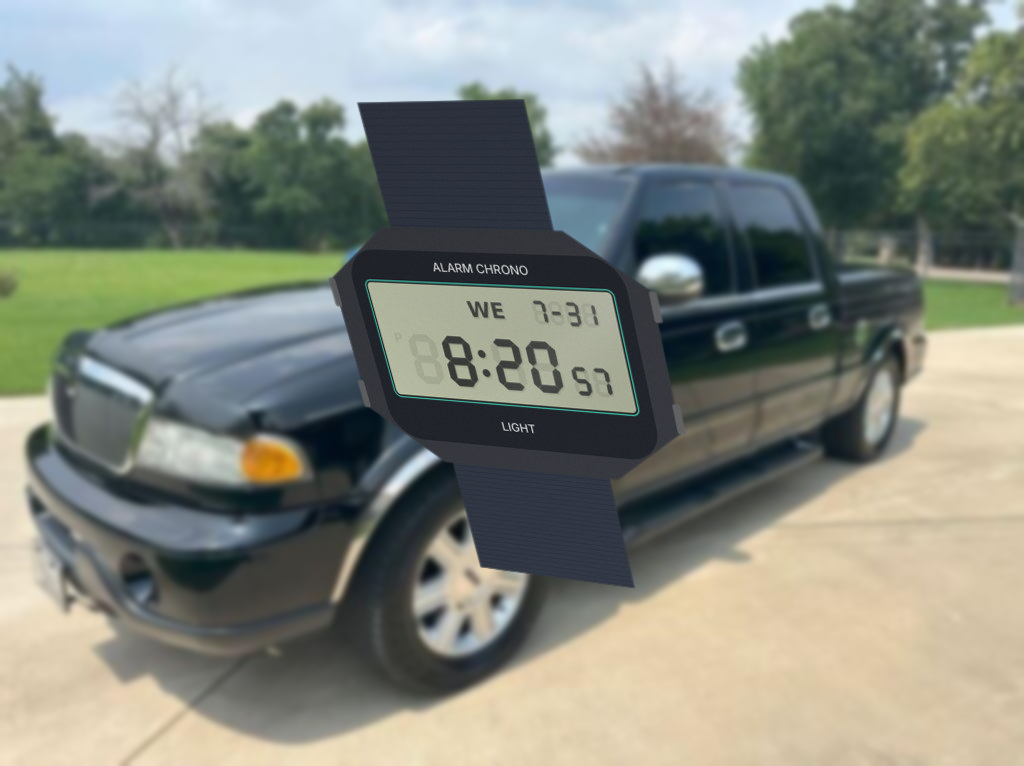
{"hour": 8, "minute": 20, "second": 57}
